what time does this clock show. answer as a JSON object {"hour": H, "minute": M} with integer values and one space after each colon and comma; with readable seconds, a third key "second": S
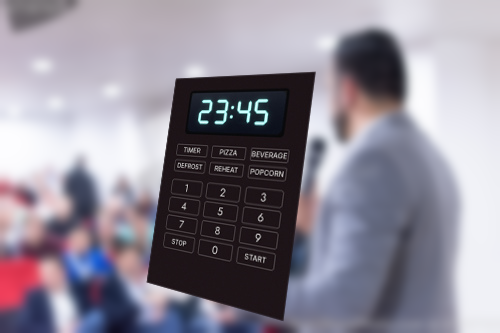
{"hour": 23, "minute": 45}
